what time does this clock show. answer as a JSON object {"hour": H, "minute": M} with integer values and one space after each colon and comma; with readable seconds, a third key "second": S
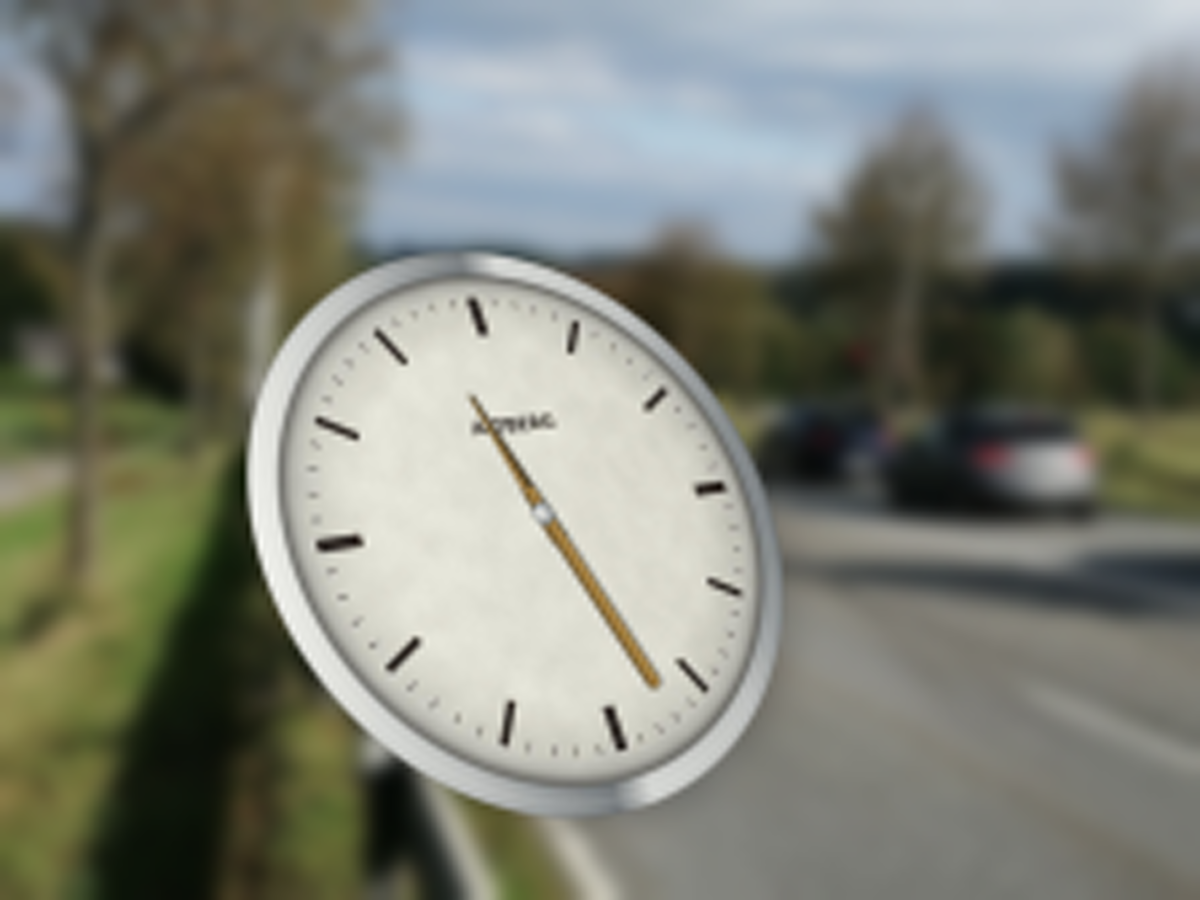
{"hour": 11, "minute": 27}
